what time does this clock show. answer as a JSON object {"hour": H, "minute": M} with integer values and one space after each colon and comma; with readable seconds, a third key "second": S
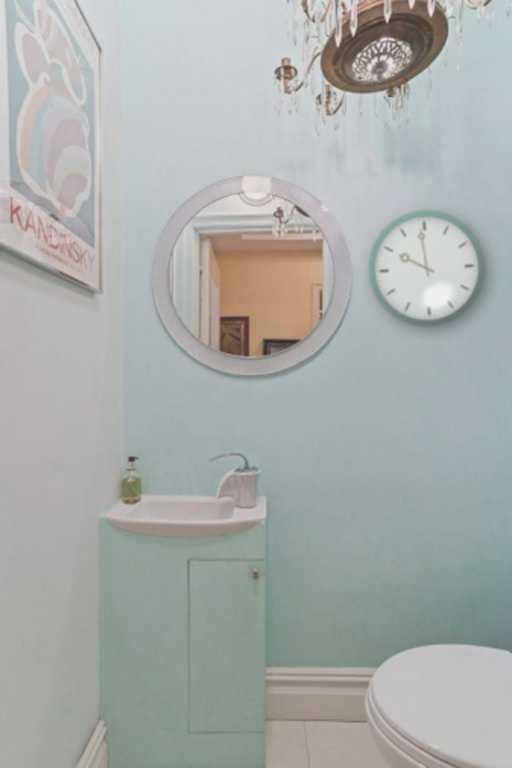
{"hour": 9, "minute": 59}
